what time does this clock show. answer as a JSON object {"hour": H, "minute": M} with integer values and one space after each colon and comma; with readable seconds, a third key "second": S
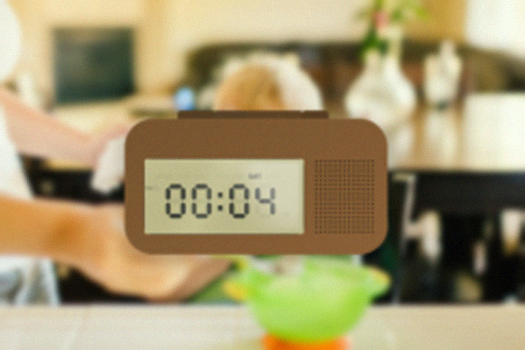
{"hour": 0, "minute": 4}
